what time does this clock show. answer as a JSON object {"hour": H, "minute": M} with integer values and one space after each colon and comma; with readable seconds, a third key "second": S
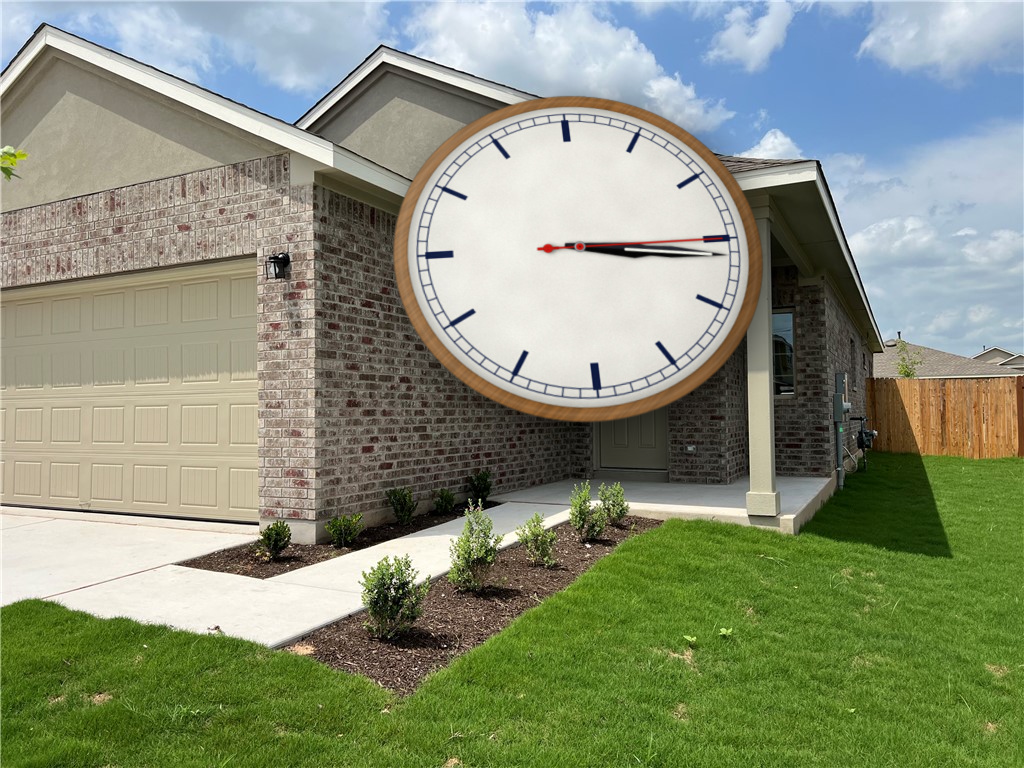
{"hour": 3, "minute": 16, "second": 15}
